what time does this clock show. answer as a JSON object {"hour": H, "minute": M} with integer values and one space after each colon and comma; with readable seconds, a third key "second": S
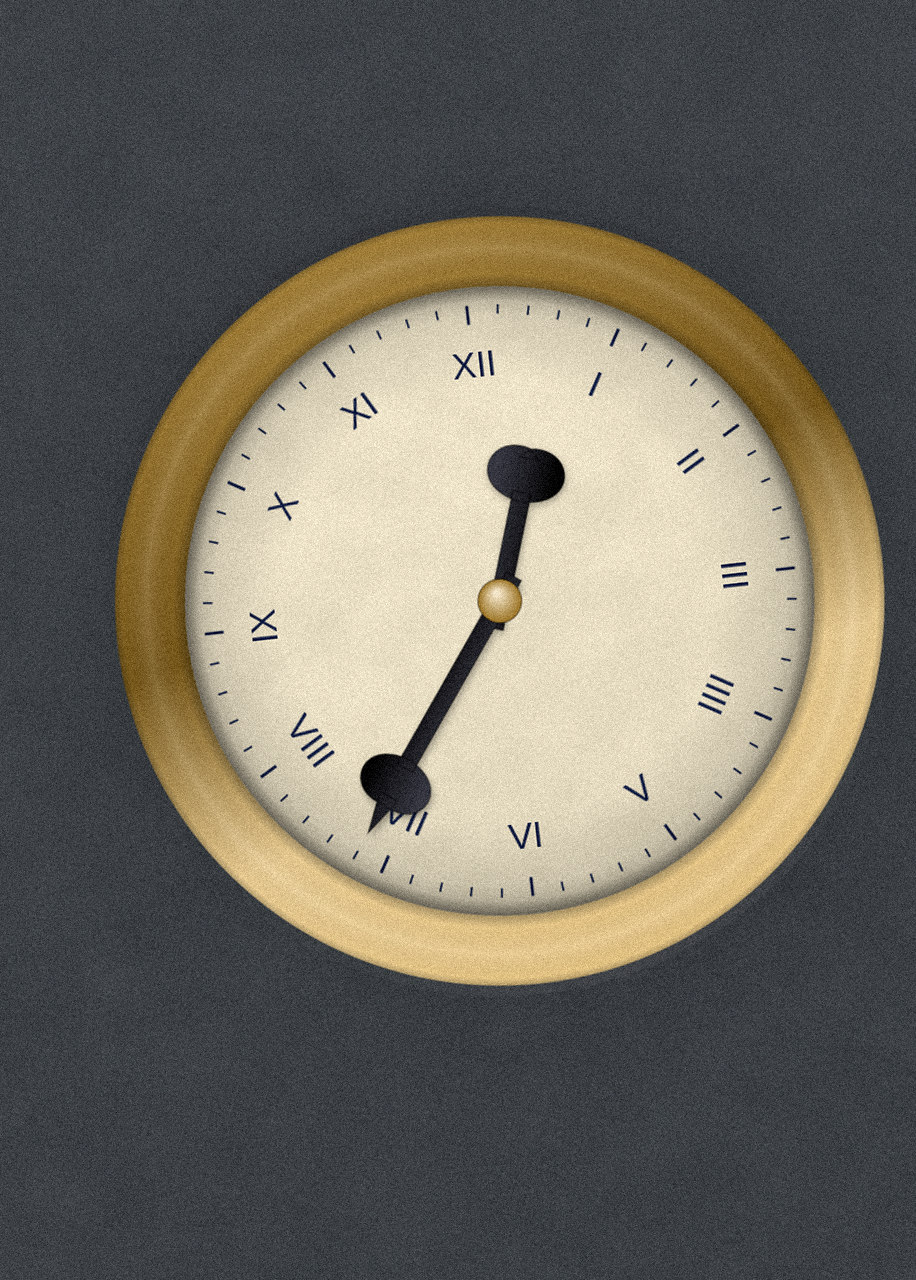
{"hour": 12, "minute": 36}
